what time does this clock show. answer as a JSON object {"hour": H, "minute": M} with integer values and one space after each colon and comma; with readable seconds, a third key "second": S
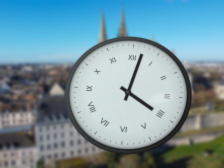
{"hour": 4, "minute": 2}
